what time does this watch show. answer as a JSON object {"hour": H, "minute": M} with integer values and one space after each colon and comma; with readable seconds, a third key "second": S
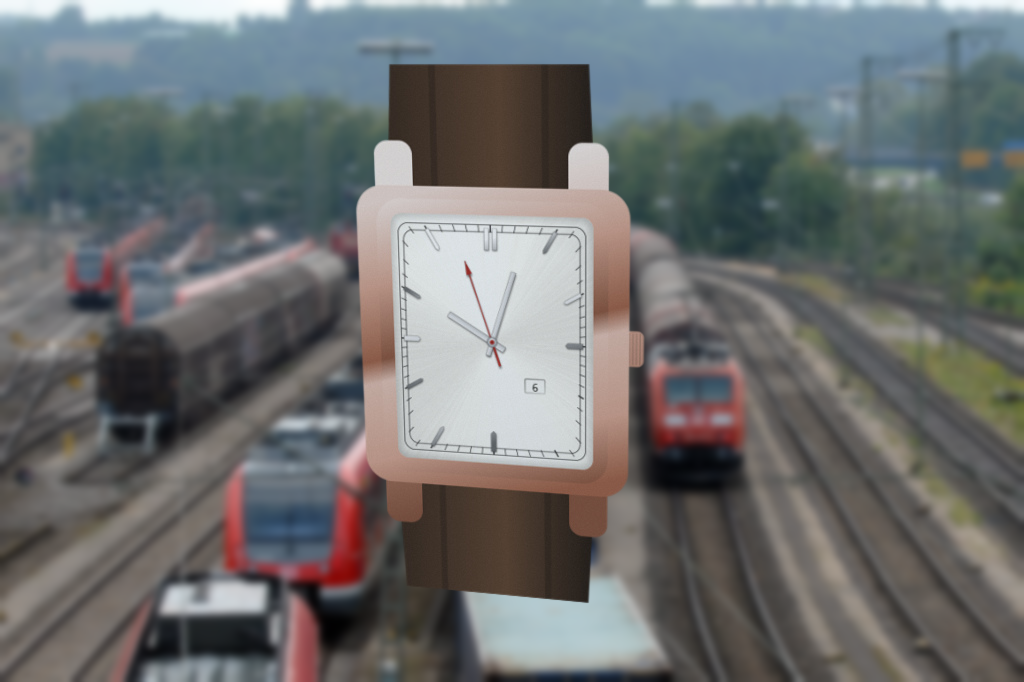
{"hour": 10, "minute": 2, "second": 57}
